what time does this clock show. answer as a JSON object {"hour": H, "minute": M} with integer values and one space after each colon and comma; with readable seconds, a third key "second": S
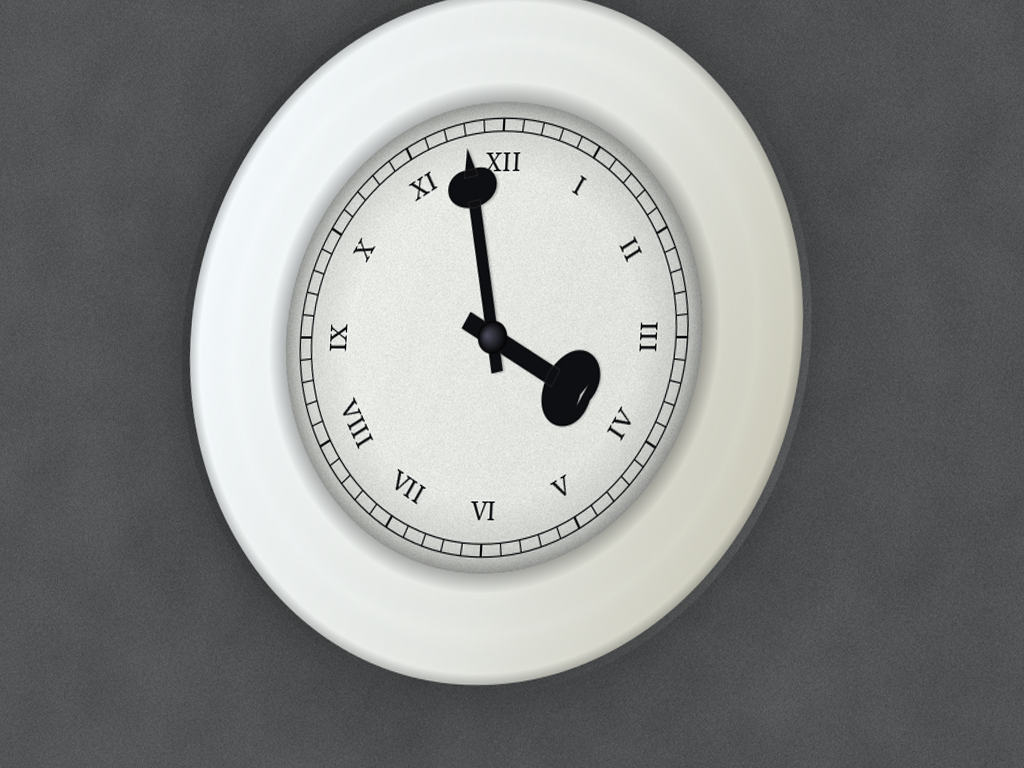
{"hour": 3, "minute": 58}
